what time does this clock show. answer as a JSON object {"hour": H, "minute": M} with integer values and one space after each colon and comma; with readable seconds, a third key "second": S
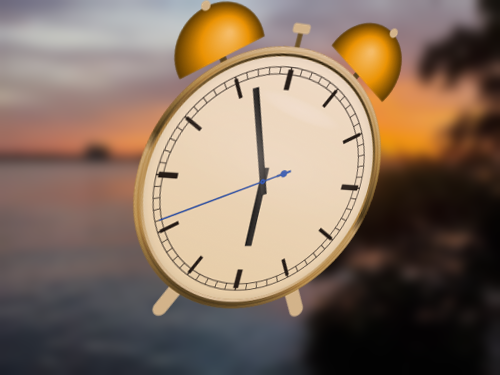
{"hour": 5, "minute": 56, "second": 41}
